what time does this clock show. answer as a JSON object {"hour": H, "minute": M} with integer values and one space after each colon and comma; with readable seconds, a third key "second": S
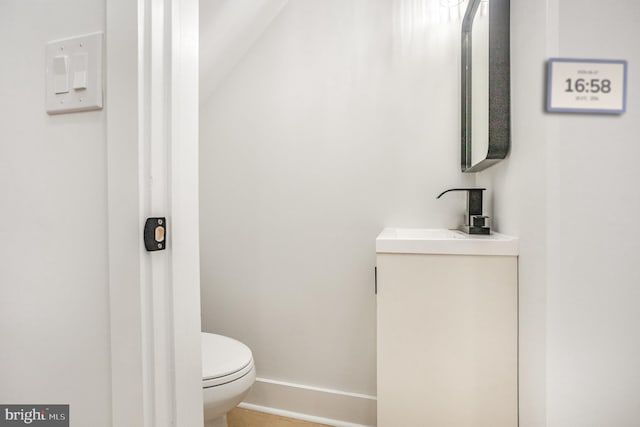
{"hour": 16, "minute": 58}
